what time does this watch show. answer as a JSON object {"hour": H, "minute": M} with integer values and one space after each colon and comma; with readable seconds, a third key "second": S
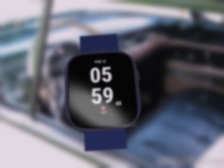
{"hour": 5, "minute": 59}
